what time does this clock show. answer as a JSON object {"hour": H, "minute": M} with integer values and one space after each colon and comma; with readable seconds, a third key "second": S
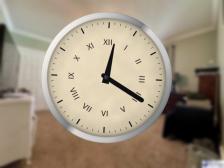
{"hour": 12, "minute": 20}
